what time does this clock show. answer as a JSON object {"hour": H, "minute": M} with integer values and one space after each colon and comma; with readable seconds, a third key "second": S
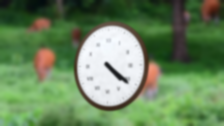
{"hour": 4, "minute": 21}
